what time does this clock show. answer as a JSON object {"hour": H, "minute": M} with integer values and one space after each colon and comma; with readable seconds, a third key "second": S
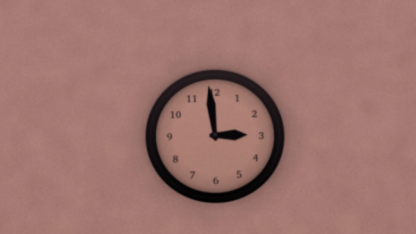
{"hour": 2, "minute": 59}
